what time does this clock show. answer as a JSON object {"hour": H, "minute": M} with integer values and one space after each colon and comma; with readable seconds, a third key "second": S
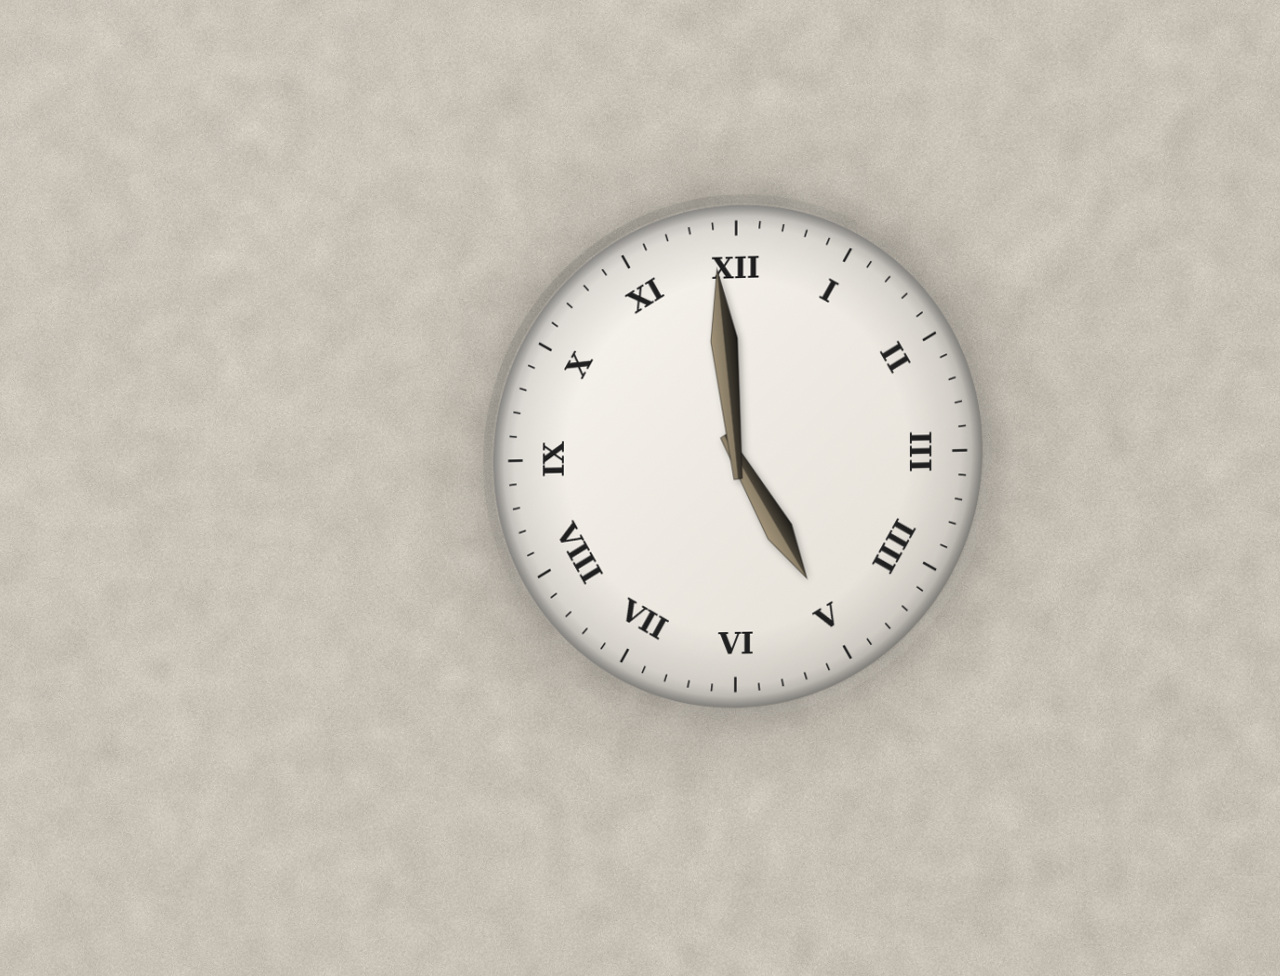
{"hour": 4, "minute": 59}
